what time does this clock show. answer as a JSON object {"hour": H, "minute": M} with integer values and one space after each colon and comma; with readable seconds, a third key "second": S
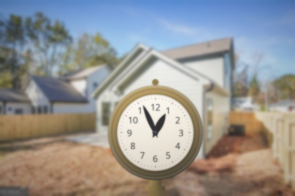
{"hour": 12, "minute": 56}
